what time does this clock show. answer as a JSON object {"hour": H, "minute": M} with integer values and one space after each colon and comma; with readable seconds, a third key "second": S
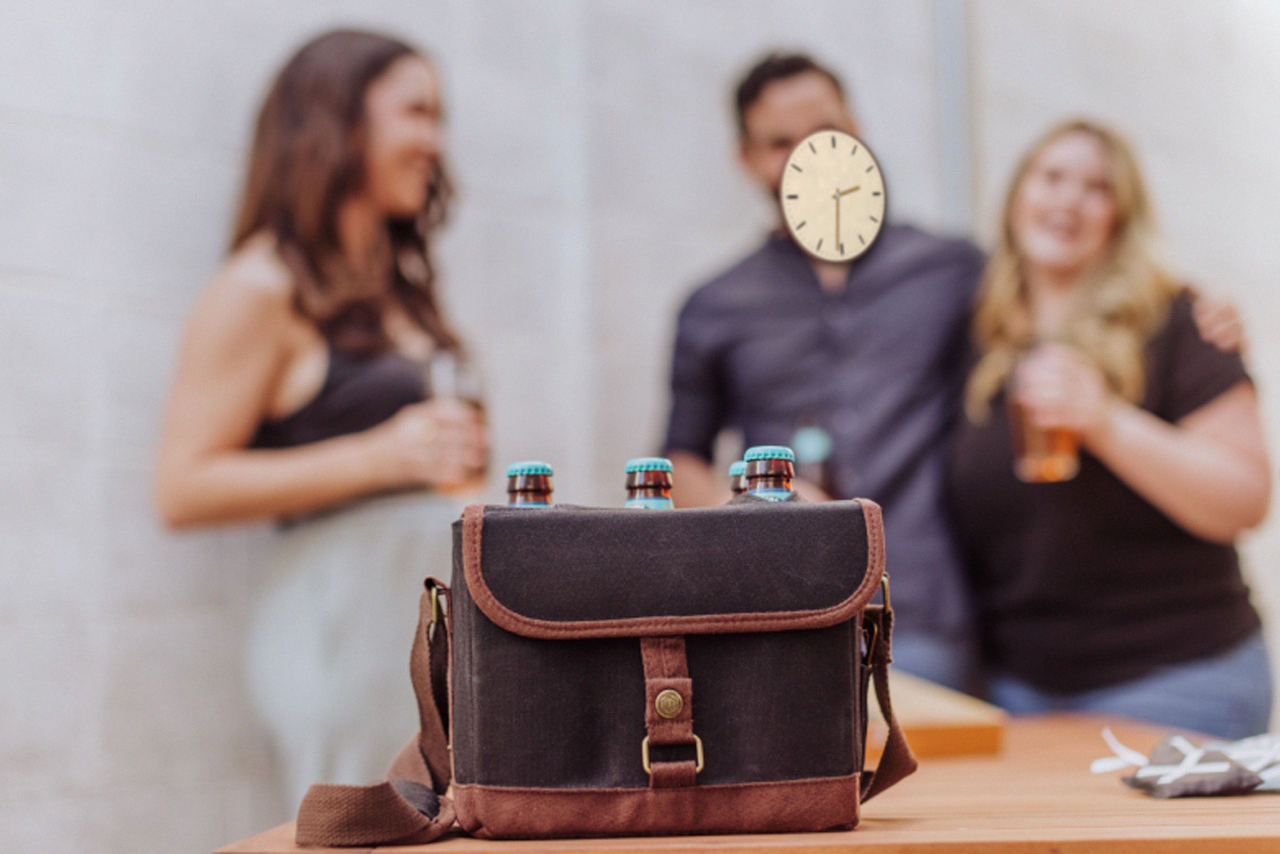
{"hour": 2, "minute": 31}
